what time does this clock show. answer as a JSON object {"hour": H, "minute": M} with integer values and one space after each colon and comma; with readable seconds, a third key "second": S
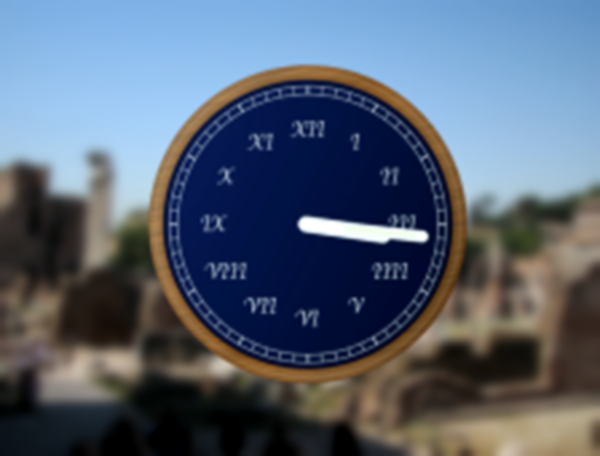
{"hour": 3, "minute": 16}
